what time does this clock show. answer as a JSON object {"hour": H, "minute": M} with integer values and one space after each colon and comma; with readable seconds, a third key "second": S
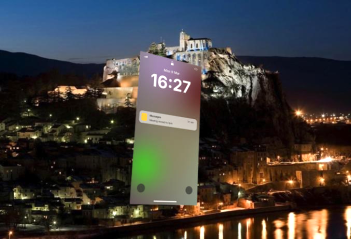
{"hour": 16, "minute": 27}
